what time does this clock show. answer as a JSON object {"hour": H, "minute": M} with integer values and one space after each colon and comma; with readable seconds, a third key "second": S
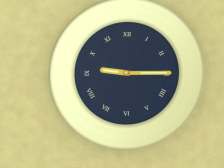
{"hour": 9, "minute": 15}
